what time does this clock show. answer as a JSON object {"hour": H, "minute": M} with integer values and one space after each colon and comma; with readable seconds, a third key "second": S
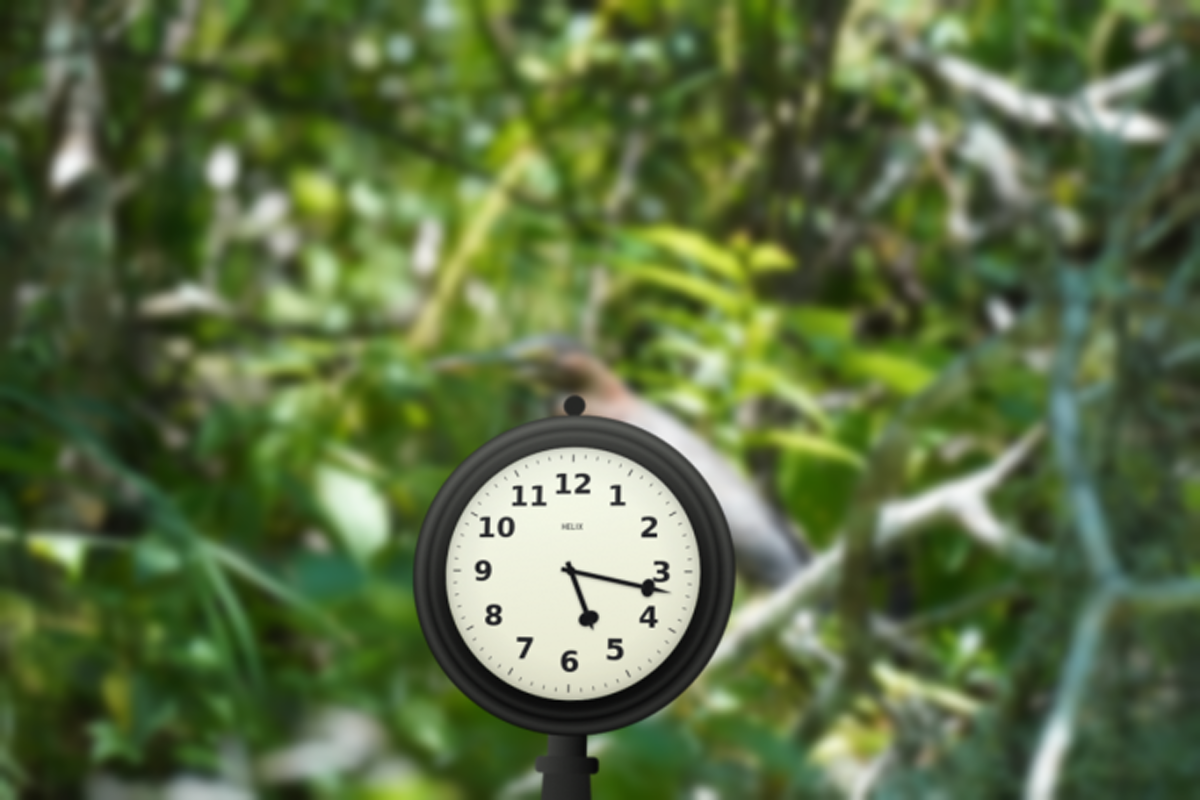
{"hour": 5, "minute": 17}
